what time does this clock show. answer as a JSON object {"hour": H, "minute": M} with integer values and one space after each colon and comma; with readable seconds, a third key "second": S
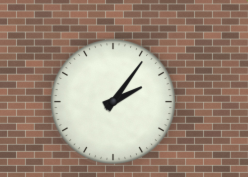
{"hour": 2, "minute": 6}
